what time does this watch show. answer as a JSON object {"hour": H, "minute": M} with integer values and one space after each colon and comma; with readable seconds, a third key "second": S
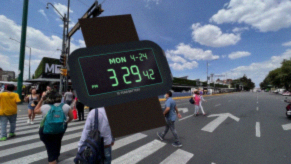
{"hour": 3, "minute": 29, "second": 42}
